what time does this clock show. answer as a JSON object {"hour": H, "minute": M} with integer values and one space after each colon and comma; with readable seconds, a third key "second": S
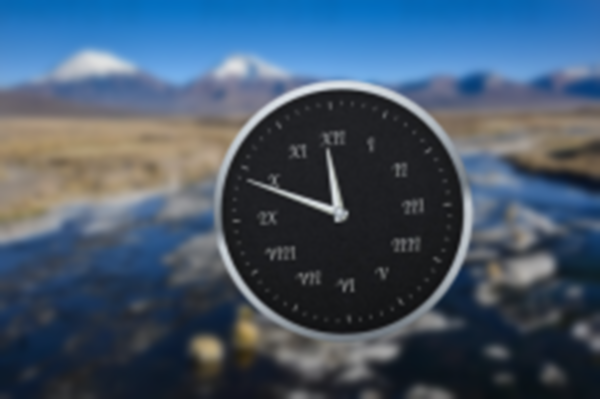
{"hour": 11, "minute": 49}
